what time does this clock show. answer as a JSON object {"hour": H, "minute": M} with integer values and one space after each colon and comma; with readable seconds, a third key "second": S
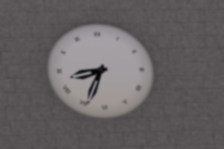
{"hour": 8, "minute": 34}
